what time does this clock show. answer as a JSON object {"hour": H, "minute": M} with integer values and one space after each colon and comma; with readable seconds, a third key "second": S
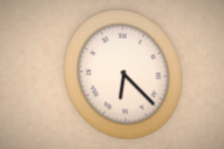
{"hour": 6, "minute": 22}
